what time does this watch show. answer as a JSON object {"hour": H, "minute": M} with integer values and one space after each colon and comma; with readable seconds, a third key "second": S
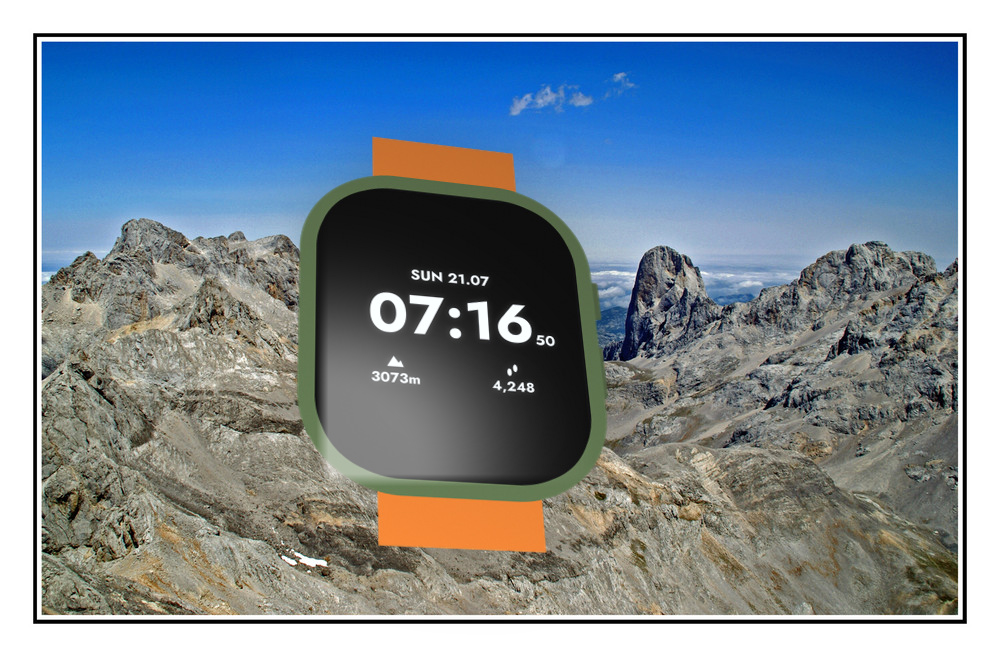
{"hour": 7, "minute": 16, "second": 50}
